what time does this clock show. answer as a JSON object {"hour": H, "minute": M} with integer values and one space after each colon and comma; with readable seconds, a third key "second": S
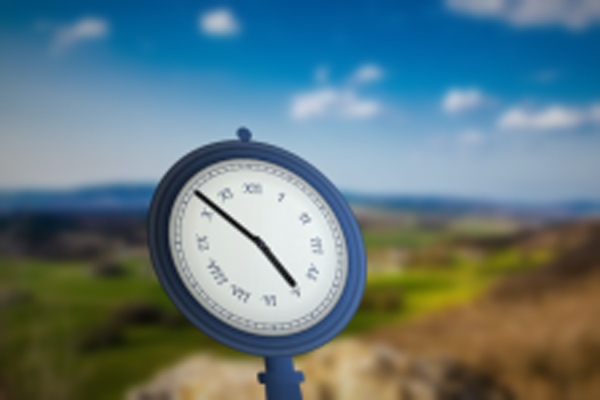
{"hour": 4, "minute": 52}
